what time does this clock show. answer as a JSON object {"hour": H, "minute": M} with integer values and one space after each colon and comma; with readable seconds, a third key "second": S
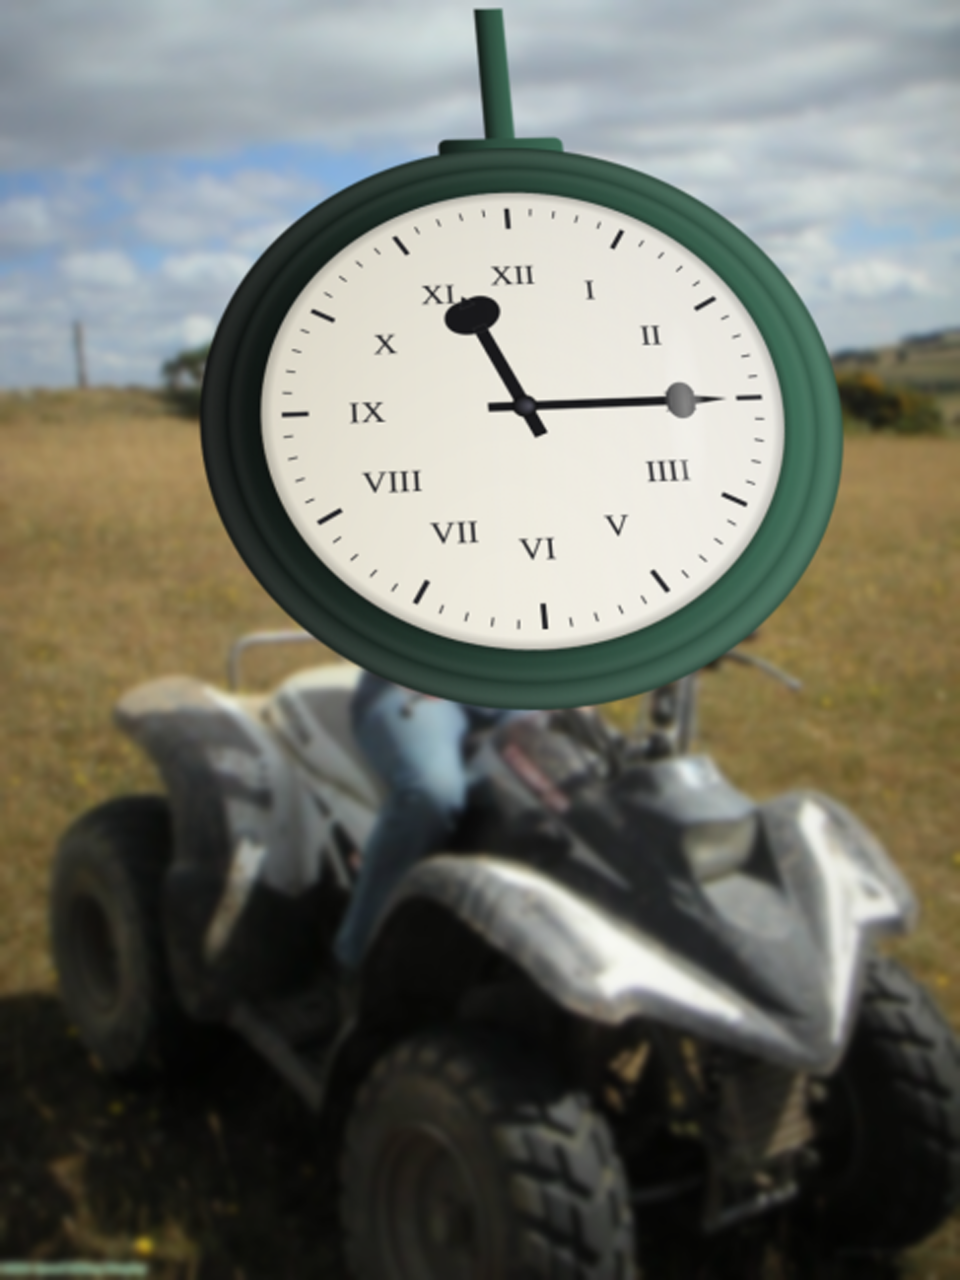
{"hour": 11, "minute": 15}
